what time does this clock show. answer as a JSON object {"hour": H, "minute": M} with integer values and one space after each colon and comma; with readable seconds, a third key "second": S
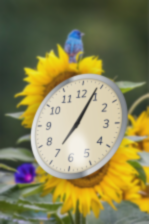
{"hour": 7, "minute": 4}
